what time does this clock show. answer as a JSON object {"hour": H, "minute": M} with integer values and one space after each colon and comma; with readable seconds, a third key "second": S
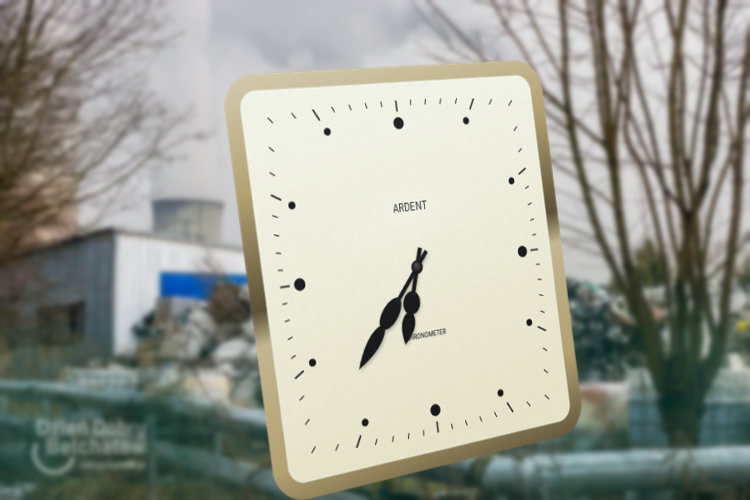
{"hour": 6, "minute": 37}
